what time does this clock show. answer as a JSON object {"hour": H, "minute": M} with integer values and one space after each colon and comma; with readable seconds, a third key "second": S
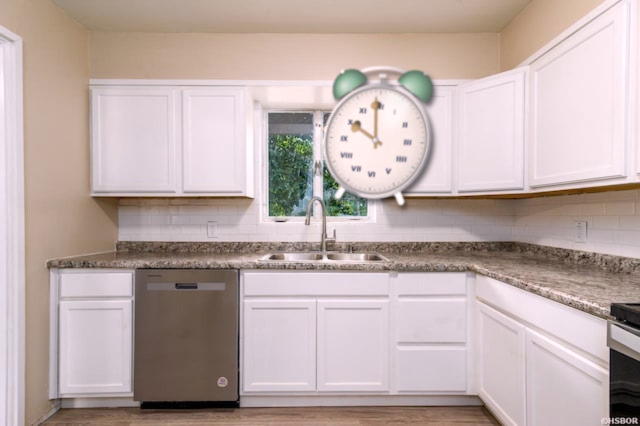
{"hour": 9, "minute": 59}
